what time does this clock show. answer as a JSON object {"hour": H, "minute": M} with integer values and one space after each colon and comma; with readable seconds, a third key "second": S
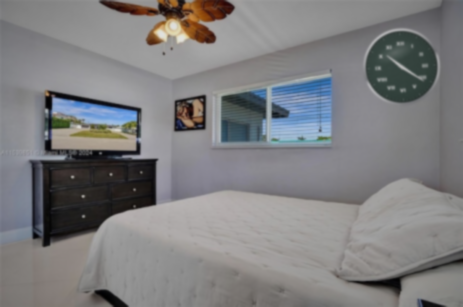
{"hour": 10, "minute": 21}
